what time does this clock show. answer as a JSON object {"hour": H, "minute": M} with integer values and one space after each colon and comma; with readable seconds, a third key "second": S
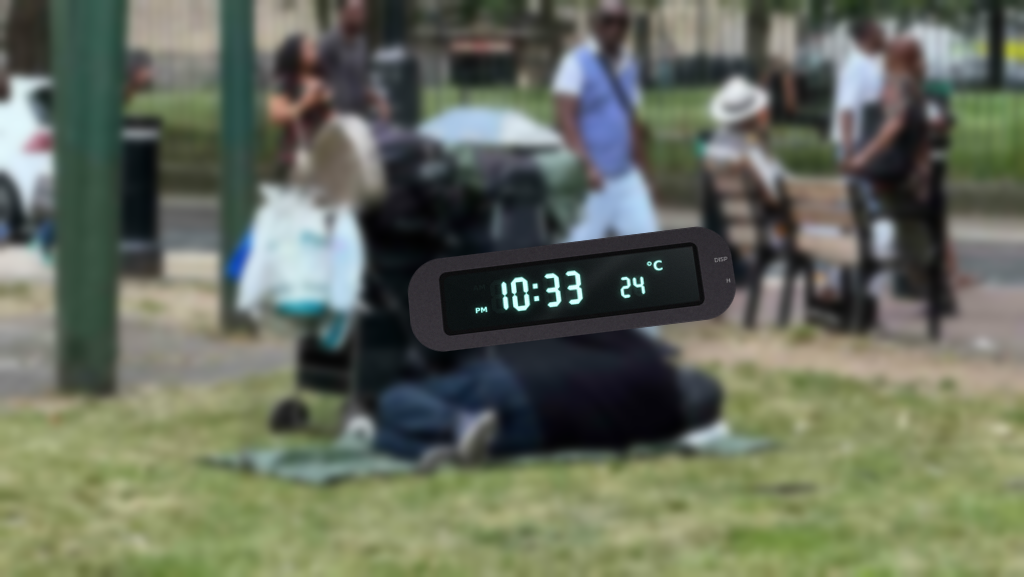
{"hour": 10, "minute": 33}
